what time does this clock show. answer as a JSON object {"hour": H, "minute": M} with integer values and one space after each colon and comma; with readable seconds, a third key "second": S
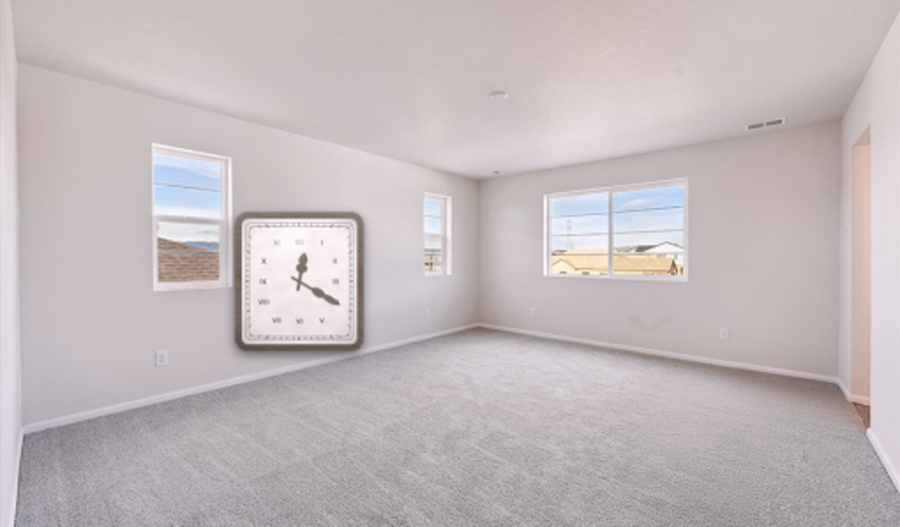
{"hour": 12, "minute": 20}
